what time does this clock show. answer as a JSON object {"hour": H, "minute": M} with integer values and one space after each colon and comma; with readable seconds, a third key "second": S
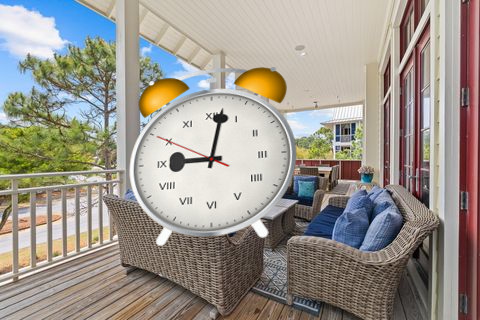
{"hour": 9, "minute": 1, "second": 50}
